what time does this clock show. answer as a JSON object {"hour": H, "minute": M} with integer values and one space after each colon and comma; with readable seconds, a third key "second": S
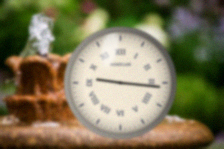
{"hour": 9, "minute": 16}
